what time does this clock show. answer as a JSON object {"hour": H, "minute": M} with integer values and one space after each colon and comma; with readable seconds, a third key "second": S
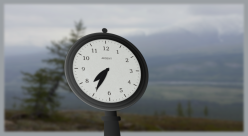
{"hour": 7, "minute": 35}
